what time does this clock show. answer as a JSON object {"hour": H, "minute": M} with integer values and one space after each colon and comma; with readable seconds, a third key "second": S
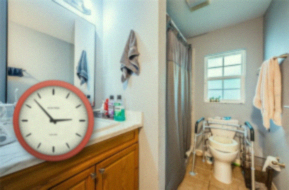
{"hour": 2, "minute": 53}
